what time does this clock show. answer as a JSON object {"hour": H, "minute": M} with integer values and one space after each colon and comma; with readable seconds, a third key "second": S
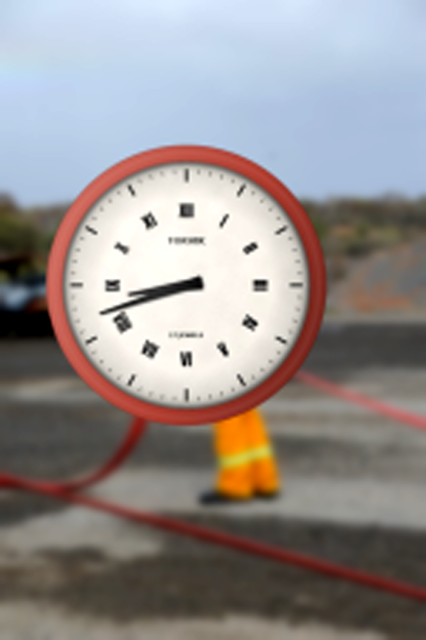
{"hour": 8, "minute": 42}
